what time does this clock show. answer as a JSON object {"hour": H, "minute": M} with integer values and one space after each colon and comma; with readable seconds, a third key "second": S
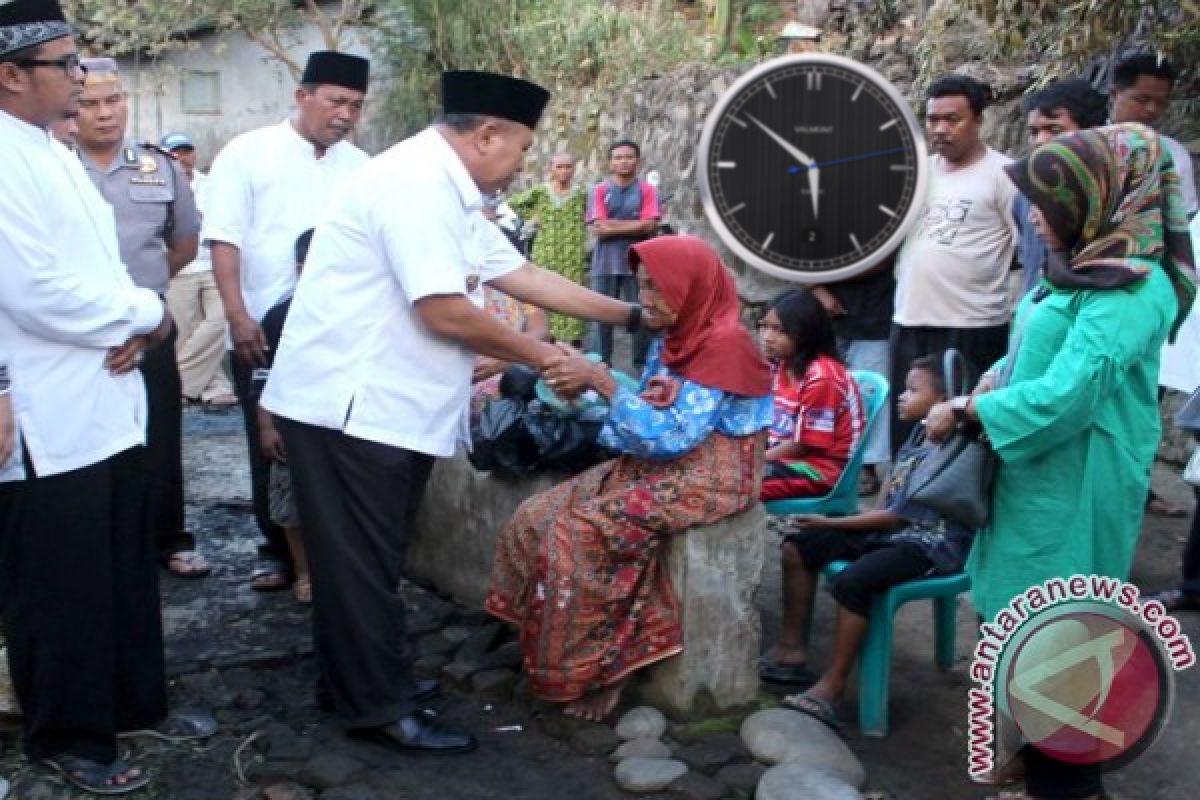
{"hour": 5, "minute": 51, "second": 13}
